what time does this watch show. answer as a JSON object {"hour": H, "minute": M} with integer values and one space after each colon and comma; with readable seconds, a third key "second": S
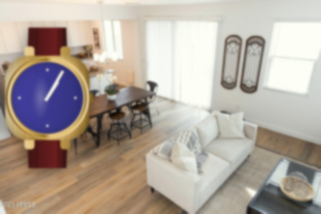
{"hour": 1, "minute": 5}
